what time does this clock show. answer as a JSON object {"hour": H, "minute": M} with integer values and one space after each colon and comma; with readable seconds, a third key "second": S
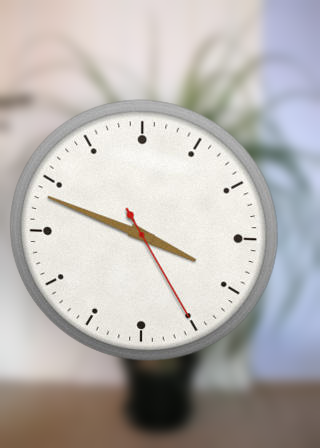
{"hour": 3, "minute": 48, "second": 25}
